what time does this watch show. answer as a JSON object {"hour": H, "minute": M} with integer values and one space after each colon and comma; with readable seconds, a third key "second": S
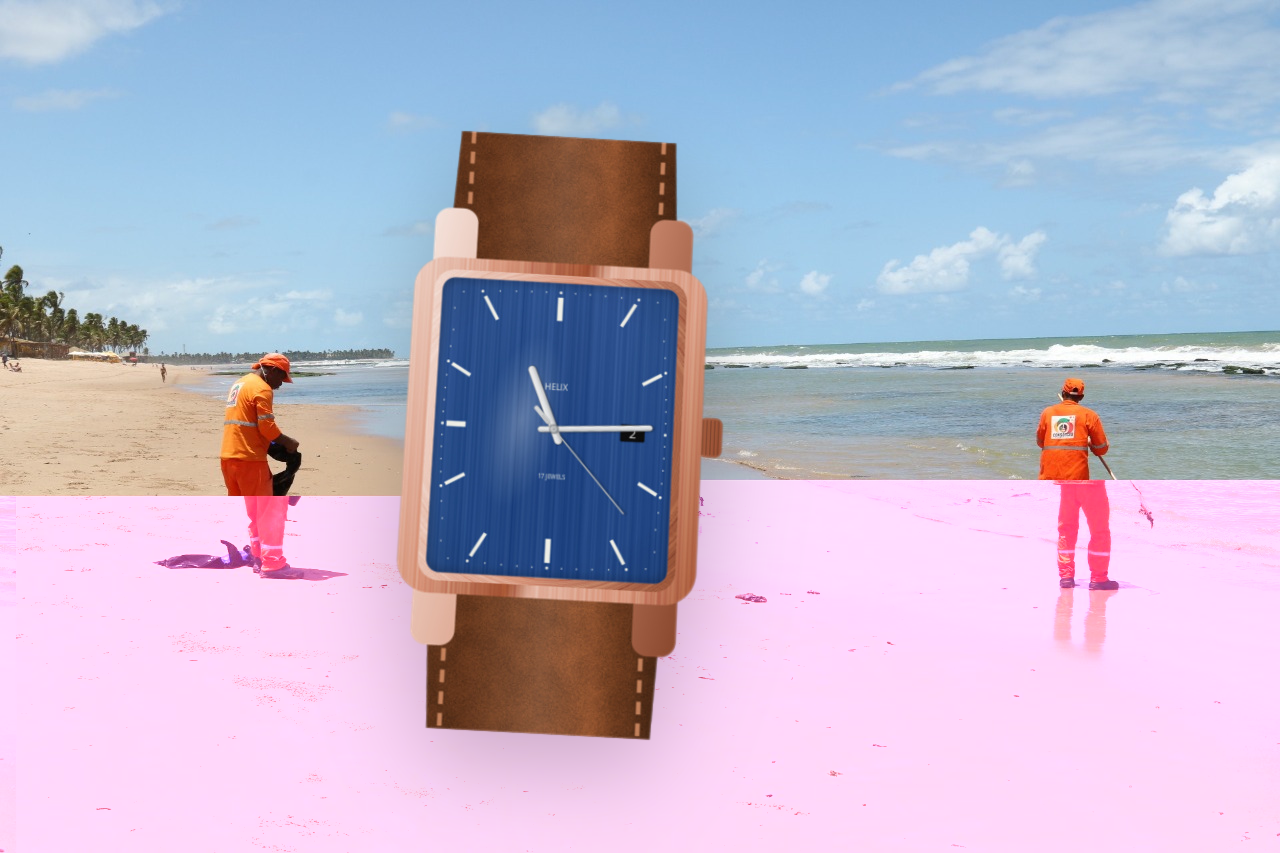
{"hour": 11, "minute": 14, "second": 23}
